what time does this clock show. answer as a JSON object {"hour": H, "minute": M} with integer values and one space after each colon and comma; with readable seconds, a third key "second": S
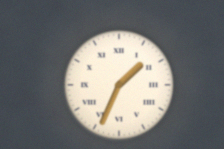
{"hour": 1, "minute": 34}
